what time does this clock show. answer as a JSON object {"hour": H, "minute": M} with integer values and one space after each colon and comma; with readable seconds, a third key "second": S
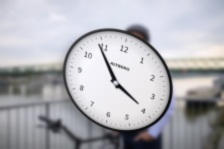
{"hour": 3, "minute": 54}
